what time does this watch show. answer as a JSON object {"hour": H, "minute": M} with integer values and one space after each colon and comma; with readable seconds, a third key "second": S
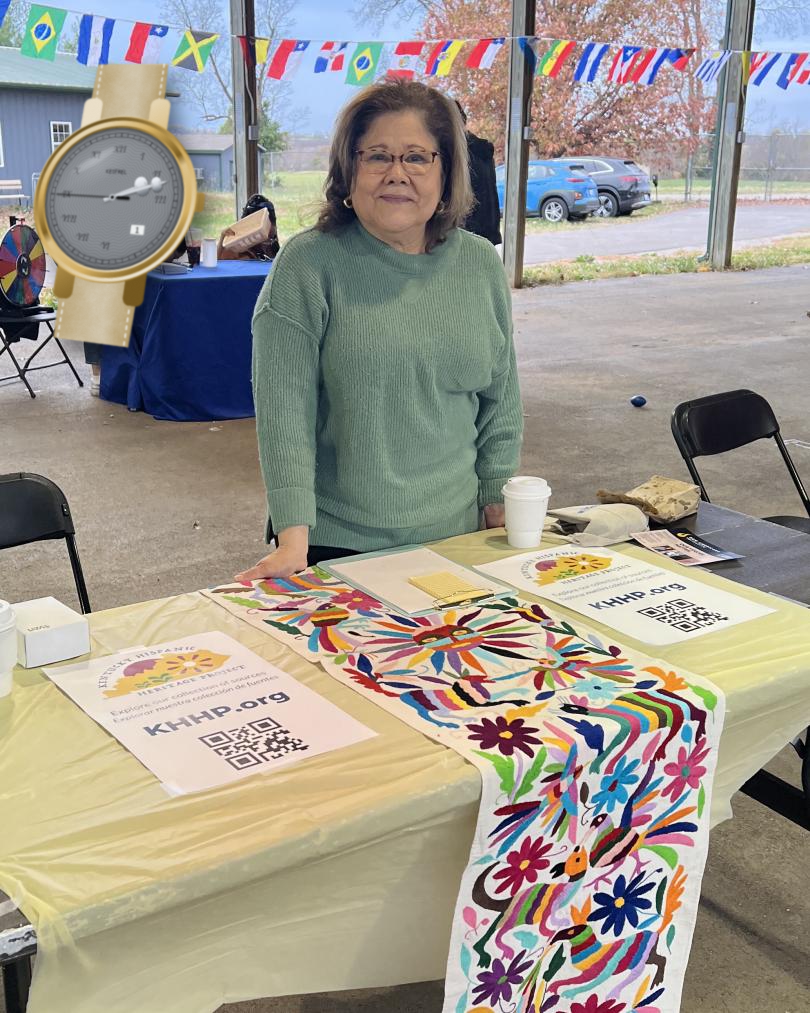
{"hour": 2, "minute": 11, "second": 45}
